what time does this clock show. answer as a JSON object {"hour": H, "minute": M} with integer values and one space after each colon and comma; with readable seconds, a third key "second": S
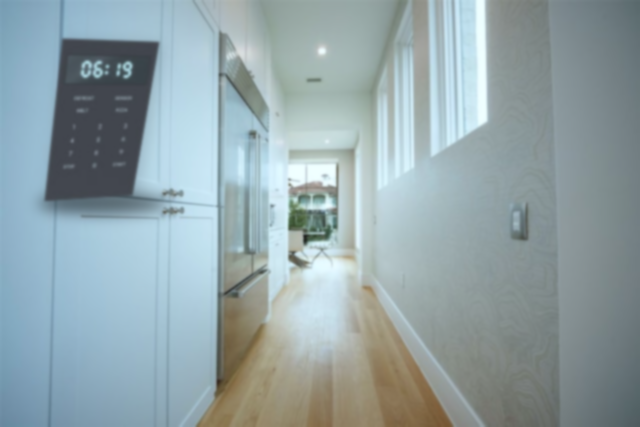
{"hour": 6, "minute": 19}
